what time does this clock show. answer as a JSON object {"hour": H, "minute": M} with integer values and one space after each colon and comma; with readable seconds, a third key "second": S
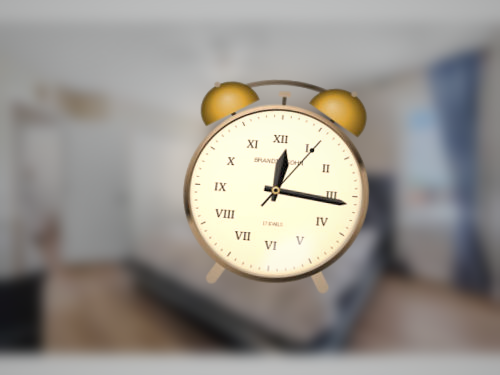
{"hour": 12, "minute": 16, "second": 6}
